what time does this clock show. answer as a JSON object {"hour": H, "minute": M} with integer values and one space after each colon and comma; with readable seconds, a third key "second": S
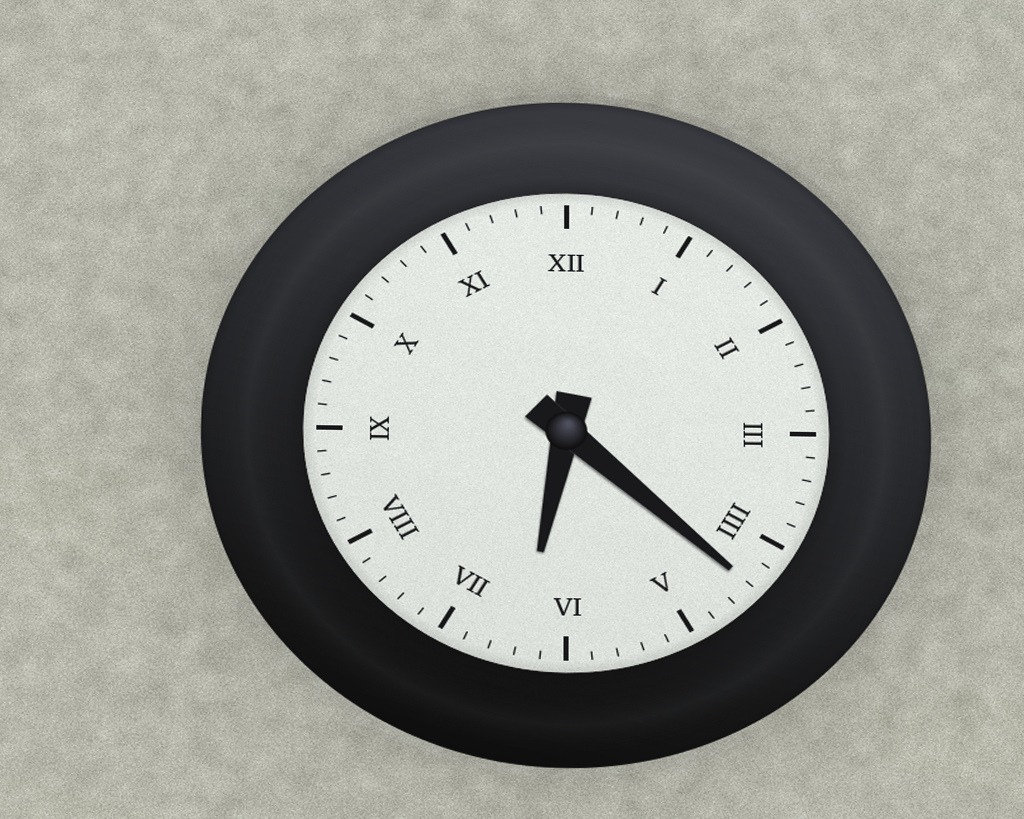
{"hour": 6, "minute": 22}
